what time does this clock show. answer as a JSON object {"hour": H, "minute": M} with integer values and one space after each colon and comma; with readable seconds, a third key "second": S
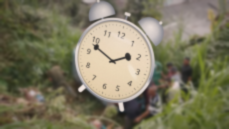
{"hour": 1, "minute": 48}
